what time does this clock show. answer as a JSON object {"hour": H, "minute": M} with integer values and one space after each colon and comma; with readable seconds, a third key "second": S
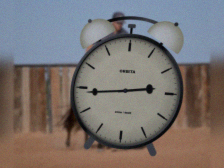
{"hour": 2, "minute": 44}
